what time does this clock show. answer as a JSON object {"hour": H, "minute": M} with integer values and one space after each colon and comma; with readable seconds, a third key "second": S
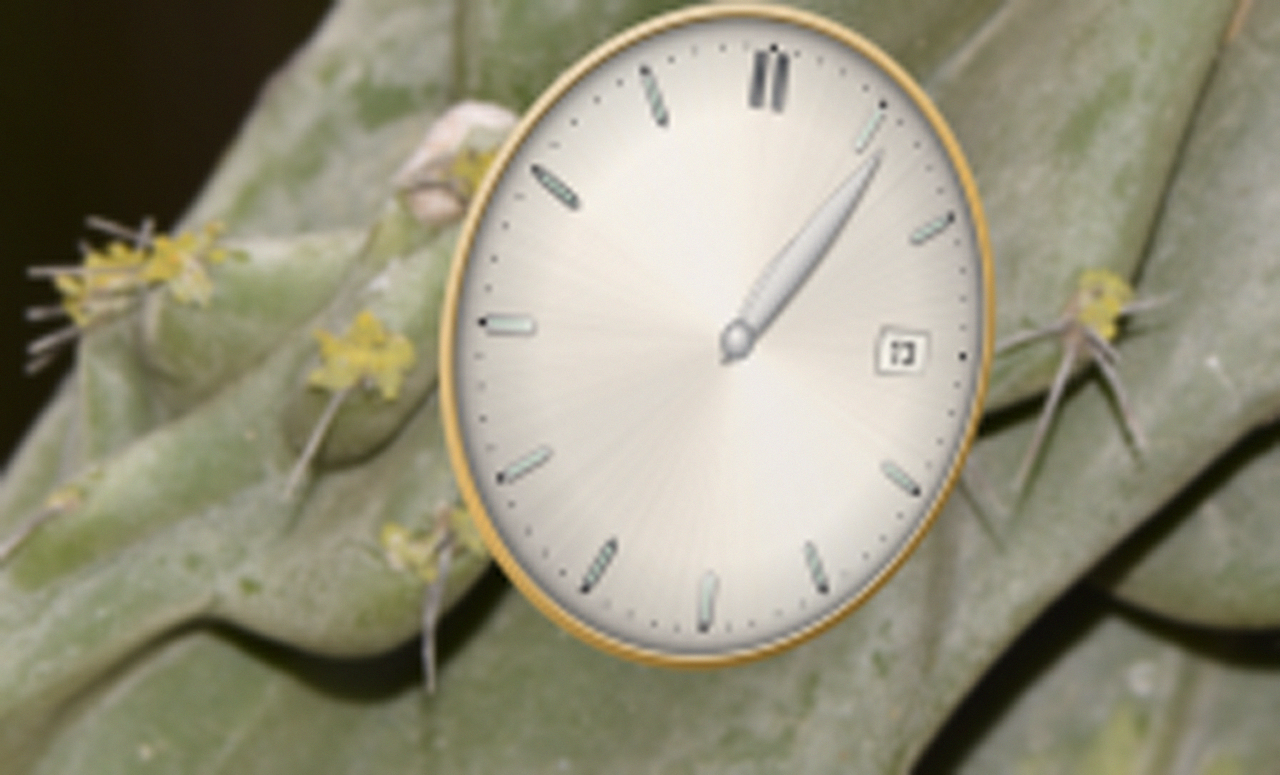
{"hour": 1, "minute": 6}
